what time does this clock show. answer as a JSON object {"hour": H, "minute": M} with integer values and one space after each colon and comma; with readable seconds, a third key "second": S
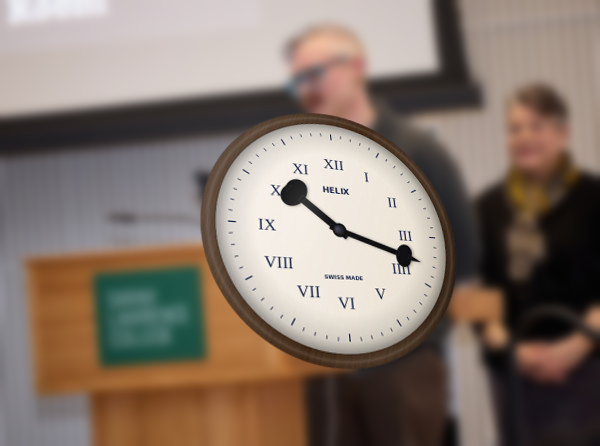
{"hour": 10, "minute": 18}
